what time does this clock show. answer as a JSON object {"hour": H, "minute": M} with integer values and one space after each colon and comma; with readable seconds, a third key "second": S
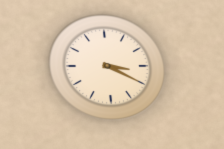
{"hour": 3, "minute": 20}
